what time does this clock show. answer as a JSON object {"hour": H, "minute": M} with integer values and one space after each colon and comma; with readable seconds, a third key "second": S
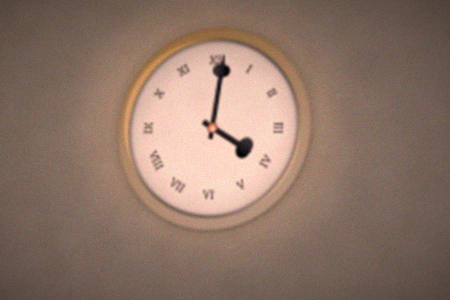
{"hour": 4, "minute": 1}
